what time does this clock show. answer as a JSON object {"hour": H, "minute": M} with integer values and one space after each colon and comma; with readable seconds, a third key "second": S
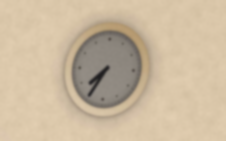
{"hour": 7, "minute": 35}
